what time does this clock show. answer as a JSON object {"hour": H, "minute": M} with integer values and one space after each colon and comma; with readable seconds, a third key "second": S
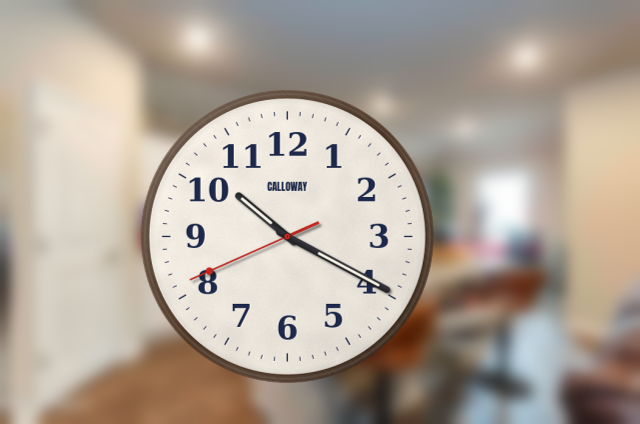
{"hour": 10, "minute": 19, "second": 41}
